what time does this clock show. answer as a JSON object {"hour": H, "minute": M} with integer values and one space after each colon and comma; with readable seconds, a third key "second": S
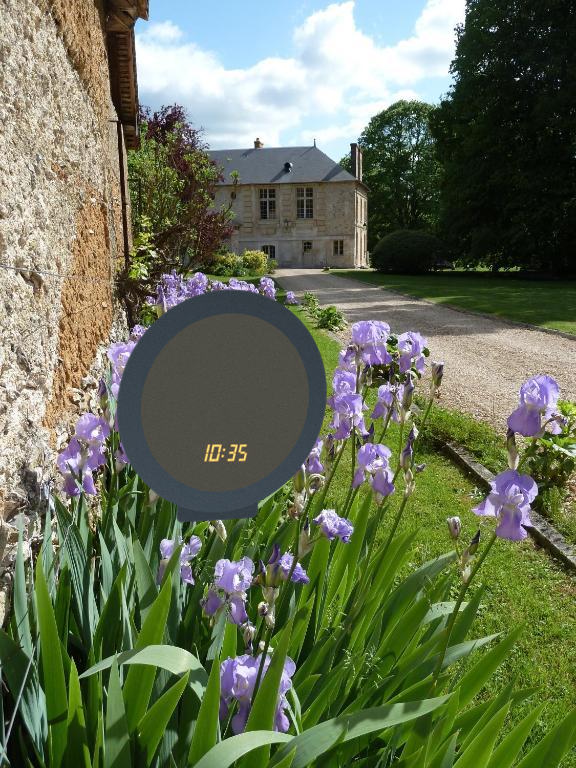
{"hour": 10, "minute": 35}
